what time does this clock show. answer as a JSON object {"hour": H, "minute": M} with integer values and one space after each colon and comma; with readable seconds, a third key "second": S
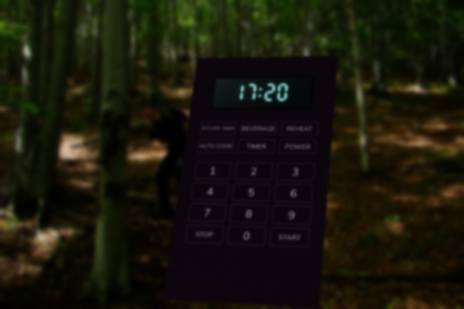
{"hour": 17, "minute": 20}
